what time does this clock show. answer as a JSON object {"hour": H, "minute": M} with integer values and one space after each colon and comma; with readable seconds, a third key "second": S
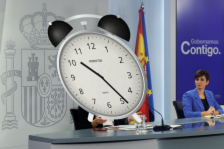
{"hour": 10, "minute": 24}
